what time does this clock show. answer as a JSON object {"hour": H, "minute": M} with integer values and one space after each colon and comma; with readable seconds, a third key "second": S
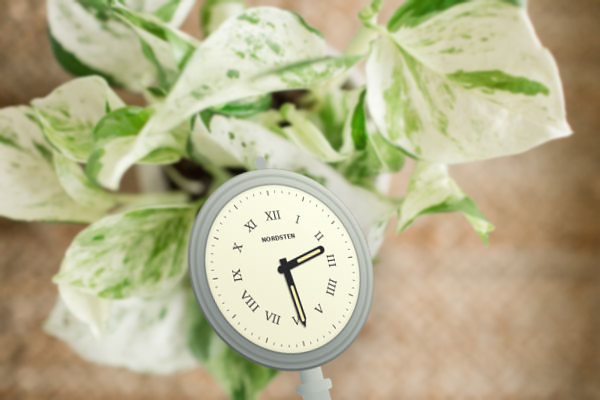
{"hour": 2, "minute": 29}
